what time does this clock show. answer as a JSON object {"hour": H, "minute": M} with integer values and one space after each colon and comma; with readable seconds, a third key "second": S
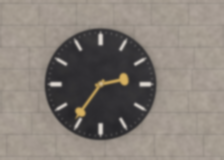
{"hour": 2, "minute": 36}
